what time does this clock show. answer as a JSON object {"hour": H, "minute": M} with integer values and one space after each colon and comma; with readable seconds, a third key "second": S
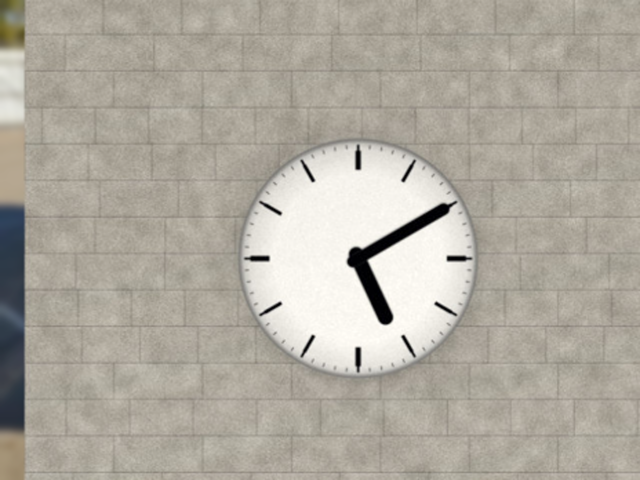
{"hour": 5, "minute": 10}
